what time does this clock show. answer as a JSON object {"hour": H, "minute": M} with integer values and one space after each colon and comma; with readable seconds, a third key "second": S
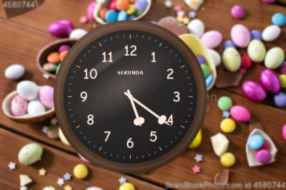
{"hour": 5, "minute": 21}
